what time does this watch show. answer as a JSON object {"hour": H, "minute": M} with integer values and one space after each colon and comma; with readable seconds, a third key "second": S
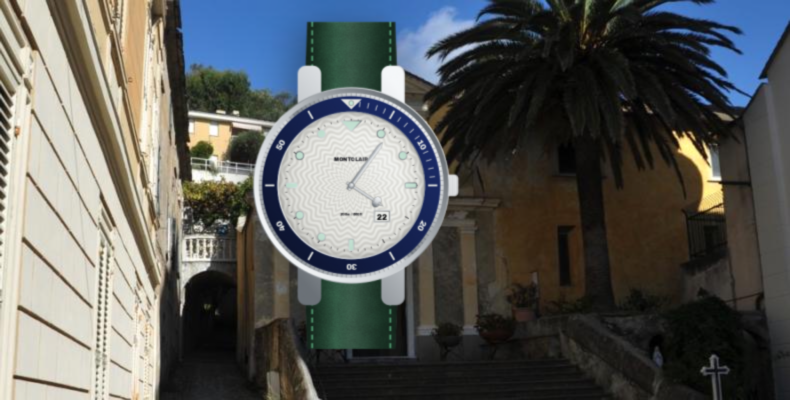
{"hour": 4, "minute": 6}
